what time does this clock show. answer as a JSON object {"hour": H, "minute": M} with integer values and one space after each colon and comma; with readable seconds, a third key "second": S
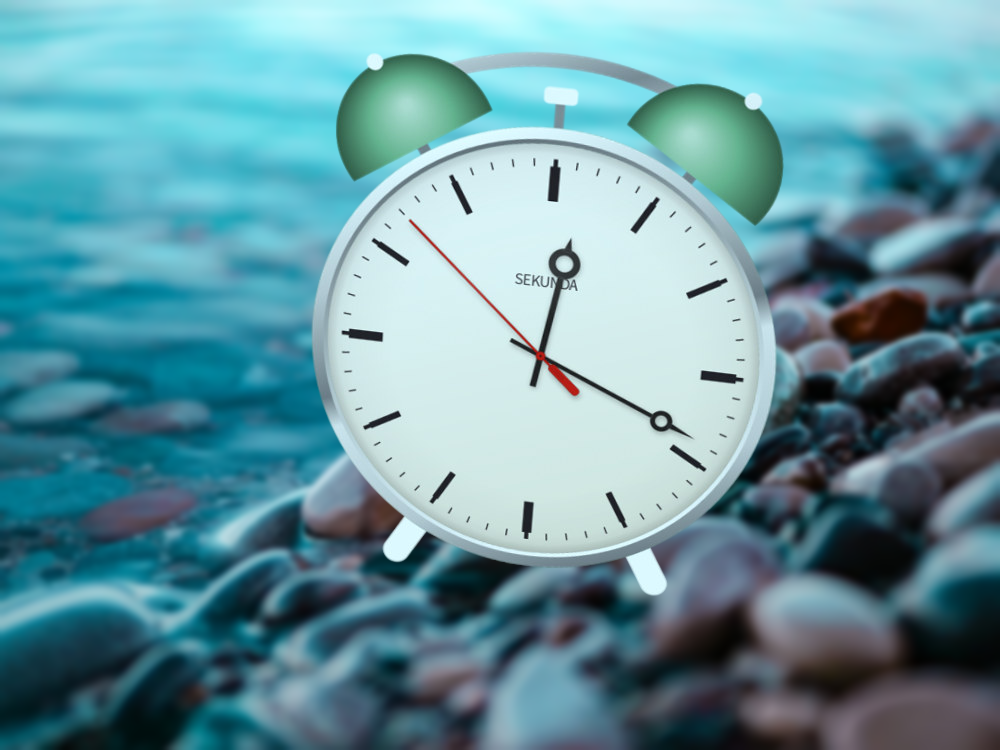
{"hour": 12, "minute": 18, "second": 52}
